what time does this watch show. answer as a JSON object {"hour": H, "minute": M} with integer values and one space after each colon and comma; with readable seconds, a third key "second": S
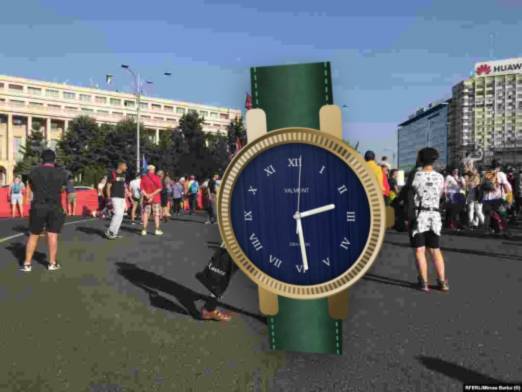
{"hour": 2, "minute": 29, "second": 1}
